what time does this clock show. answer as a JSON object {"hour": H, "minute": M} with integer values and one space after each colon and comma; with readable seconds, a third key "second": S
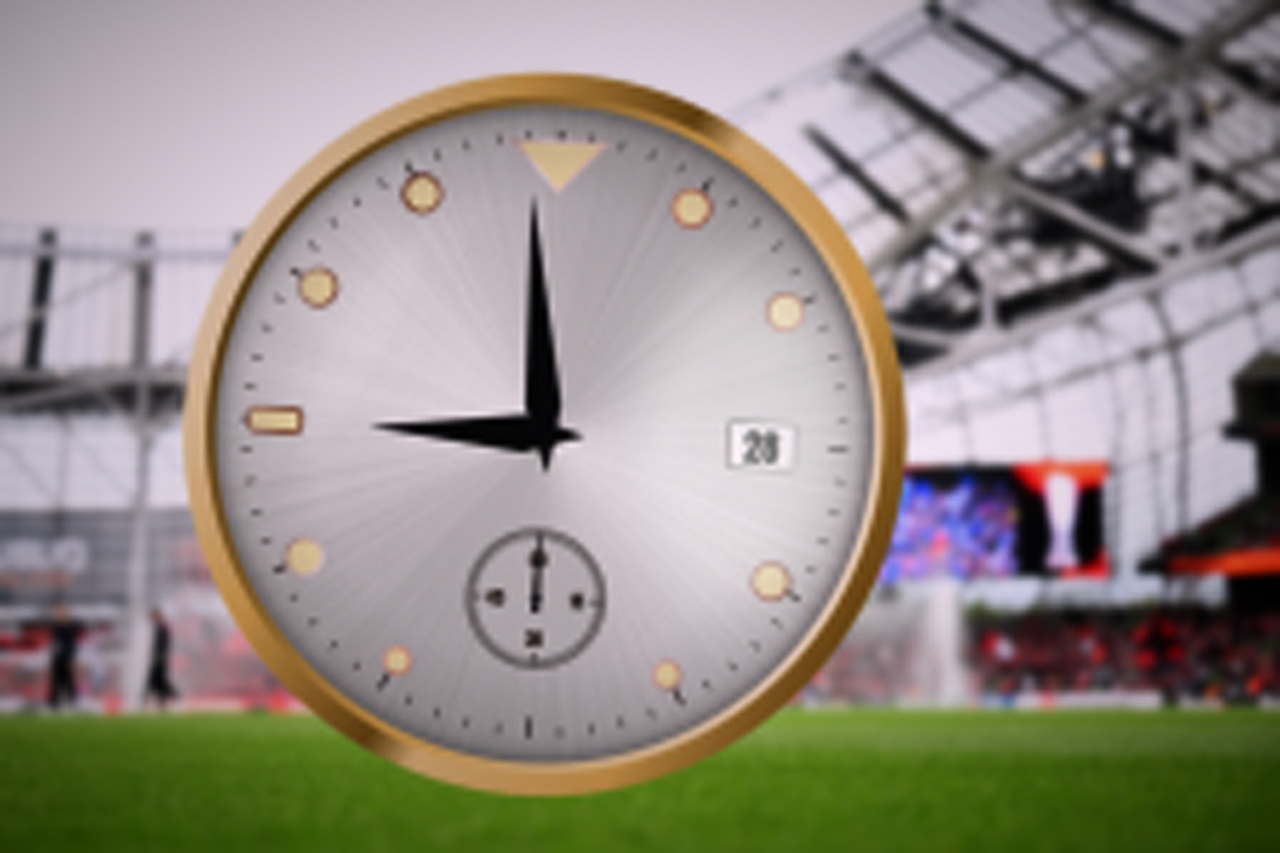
{"hour": 8, "minute": 59}
